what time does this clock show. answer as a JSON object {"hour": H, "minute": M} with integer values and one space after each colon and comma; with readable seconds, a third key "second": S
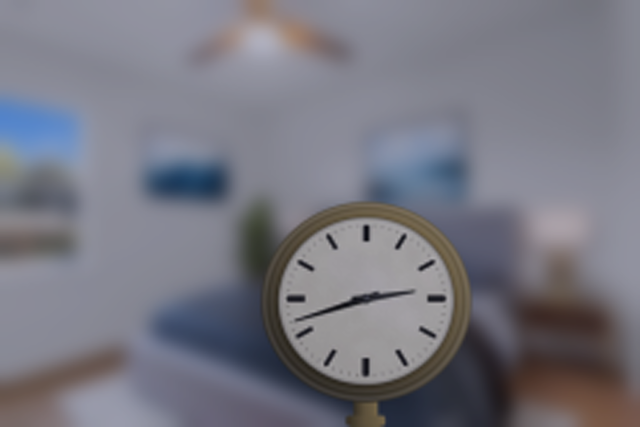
{"hour": 2, "minute": 42}
